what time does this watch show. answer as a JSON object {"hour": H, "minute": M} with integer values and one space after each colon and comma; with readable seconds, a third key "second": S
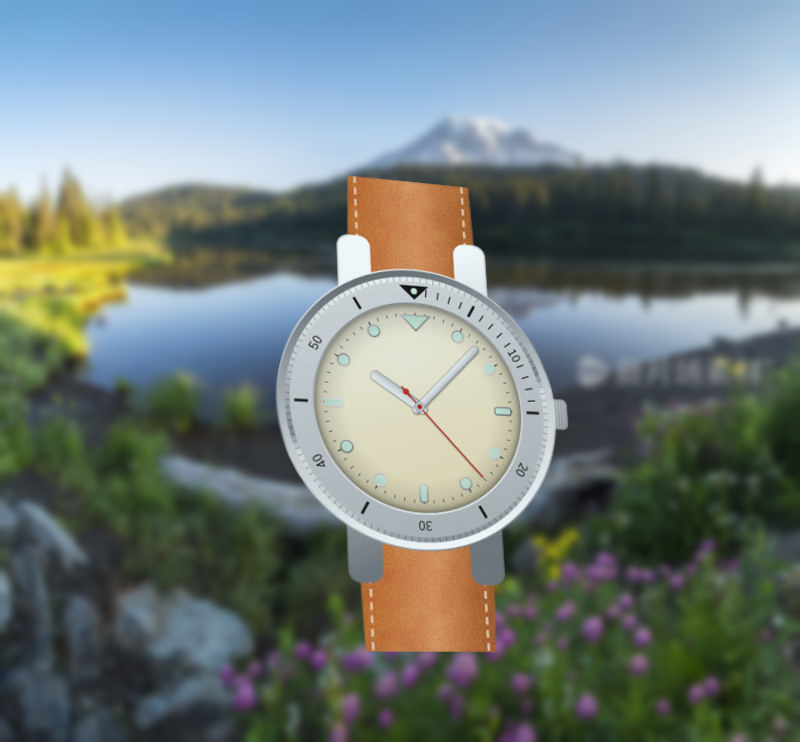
{"hour": 10, "minute": 7, "second": 23}
